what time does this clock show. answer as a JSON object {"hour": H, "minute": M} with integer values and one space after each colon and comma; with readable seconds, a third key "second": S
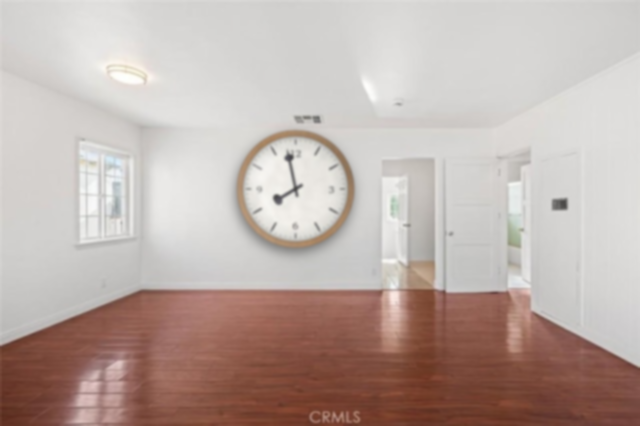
{"hour": 7, "minute": 58}
